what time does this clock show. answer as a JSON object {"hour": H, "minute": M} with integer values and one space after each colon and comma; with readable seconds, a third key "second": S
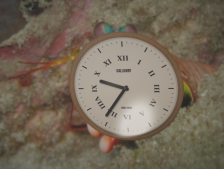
{"hour": 9, "minute": 36}
